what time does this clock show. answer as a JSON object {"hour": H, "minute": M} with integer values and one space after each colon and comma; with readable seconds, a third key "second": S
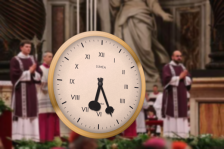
{"hour": 6, "minute": 26}
